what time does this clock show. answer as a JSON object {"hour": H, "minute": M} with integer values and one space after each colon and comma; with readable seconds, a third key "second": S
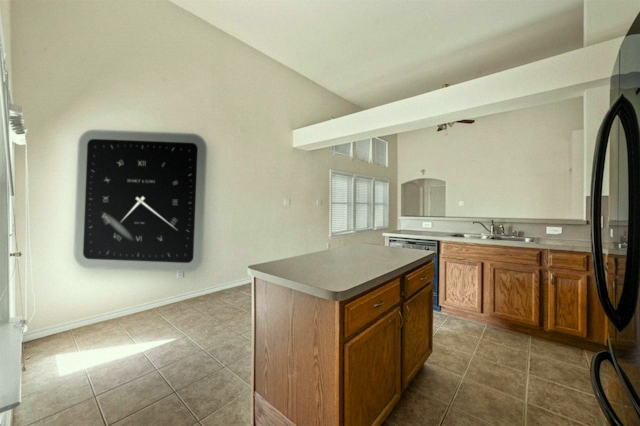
{"hour": 7, "minute": 21}
